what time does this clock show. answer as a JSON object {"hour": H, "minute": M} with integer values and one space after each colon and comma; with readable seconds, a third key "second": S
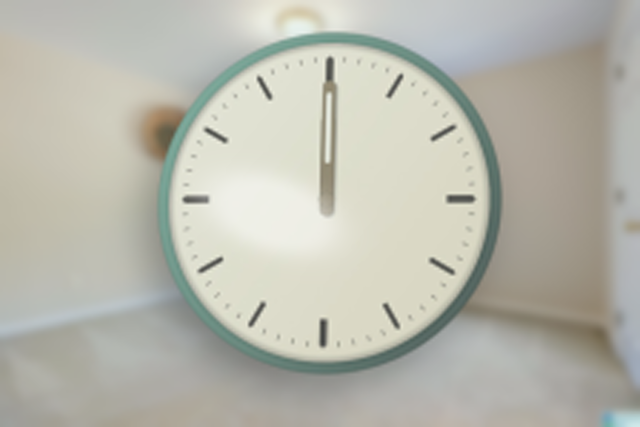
{"hour": 12, "minute": 0}
